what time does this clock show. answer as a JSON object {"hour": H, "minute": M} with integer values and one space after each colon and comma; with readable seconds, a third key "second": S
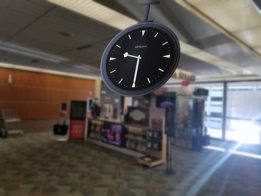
{"hour": 9, "minute": 30}
